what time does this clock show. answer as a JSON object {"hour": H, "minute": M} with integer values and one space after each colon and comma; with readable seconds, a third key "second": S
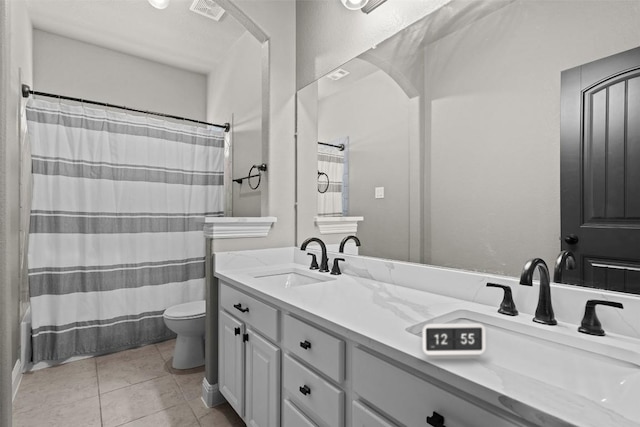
{"hour": 12, "minute": 55}
